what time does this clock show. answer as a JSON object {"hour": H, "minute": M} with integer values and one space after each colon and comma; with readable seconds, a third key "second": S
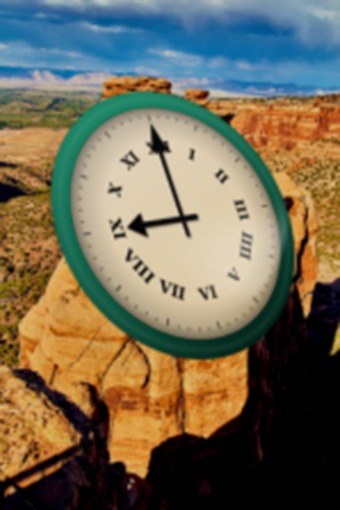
{"hour": 9, "minute": 0}
